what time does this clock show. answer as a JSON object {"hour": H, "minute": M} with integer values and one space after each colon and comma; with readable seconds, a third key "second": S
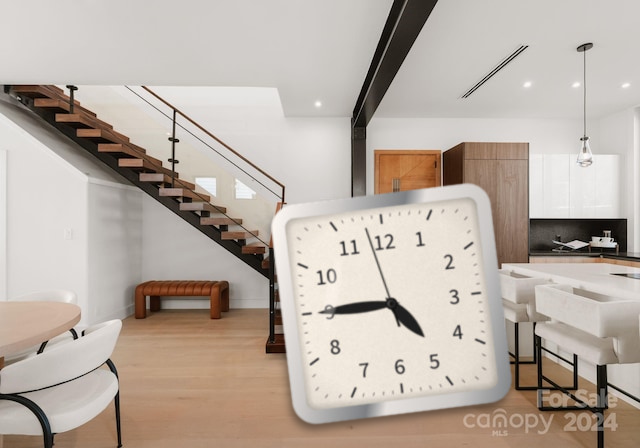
{"hour": 4, "minute": 44, "second": 58}
